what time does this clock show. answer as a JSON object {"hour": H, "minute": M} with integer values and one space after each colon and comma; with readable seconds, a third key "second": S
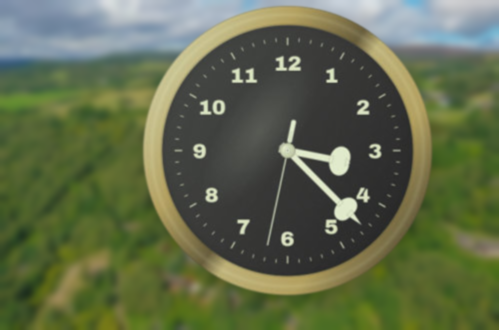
{"hour": 3, "minute": 22, "second": 32}
